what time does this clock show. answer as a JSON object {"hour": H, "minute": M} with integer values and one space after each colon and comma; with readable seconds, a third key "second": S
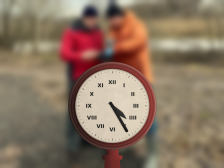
{"hour": 4, "minute": 25}
